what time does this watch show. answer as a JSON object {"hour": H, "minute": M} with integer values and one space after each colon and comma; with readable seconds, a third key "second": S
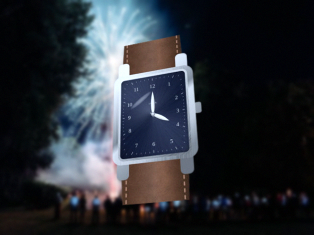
{"hour": 4, "minute": 0}
